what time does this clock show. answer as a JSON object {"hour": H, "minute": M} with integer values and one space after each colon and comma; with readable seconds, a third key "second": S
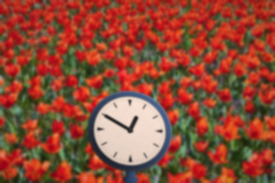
{"hour": 12, "minute": 50}
